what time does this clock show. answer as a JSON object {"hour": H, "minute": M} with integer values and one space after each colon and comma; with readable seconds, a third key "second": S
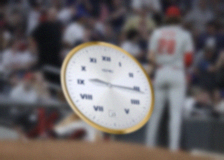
{"hour": 9, "minute": 16}
